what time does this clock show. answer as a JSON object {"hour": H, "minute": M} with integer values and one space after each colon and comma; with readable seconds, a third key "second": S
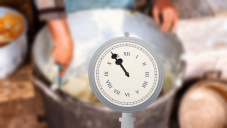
{"hour": 10, "minute": 54}
